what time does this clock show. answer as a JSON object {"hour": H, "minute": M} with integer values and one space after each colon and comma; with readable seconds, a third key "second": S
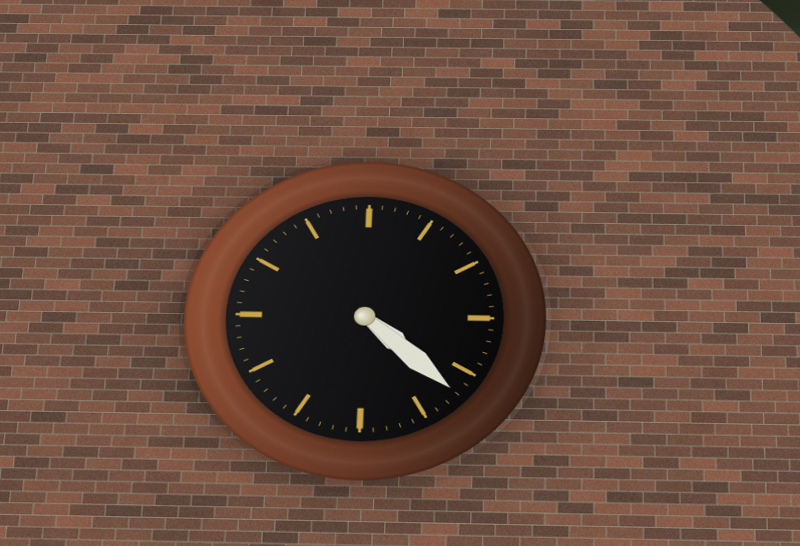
{"hour": 4, "minute": 22}
